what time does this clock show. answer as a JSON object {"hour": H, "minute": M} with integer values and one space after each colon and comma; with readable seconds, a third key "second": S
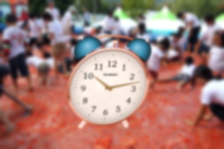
{"hour": 10, "minute": 13}
